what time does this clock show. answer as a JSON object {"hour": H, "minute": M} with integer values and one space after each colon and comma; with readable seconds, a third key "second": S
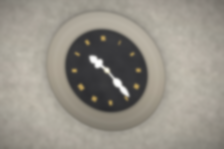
{"hour": 10, "minute": 24}
